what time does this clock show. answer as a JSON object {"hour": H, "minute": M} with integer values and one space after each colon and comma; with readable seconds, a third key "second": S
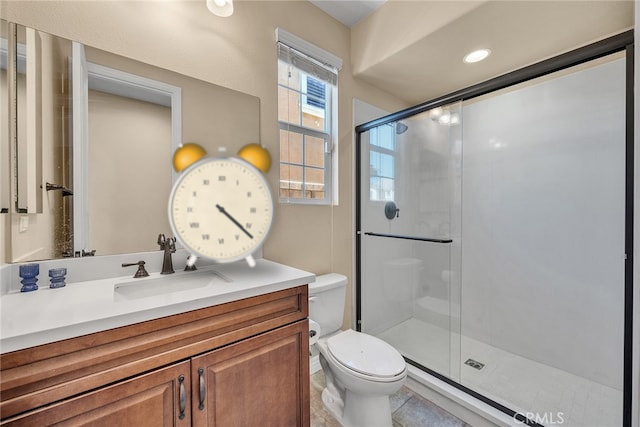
{"hour": 4, "minute": 22}
